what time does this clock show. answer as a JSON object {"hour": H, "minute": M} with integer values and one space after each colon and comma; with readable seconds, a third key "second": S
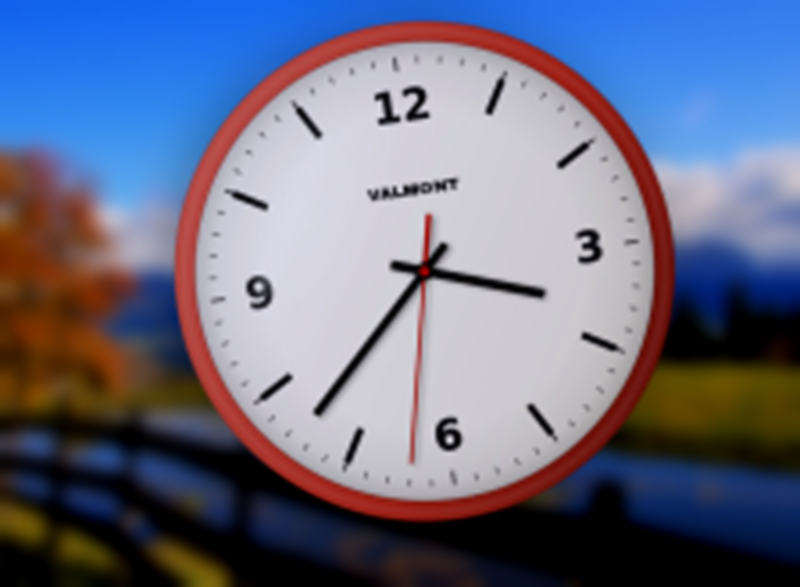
{"hour": 3, "minute": 37, "second": 32}
